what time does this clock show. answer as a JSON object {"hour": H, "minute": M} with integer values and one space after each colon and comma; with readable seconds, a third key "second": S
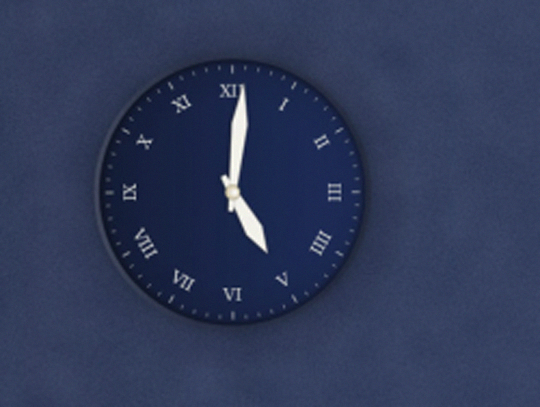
{"hour": 5, "minute": 1}
